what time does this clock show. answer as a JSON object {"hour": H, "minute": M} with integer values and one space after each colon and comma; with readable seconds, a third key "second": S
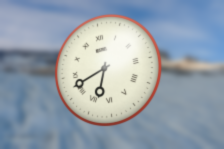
{"hour": 6, "minute": 42}
